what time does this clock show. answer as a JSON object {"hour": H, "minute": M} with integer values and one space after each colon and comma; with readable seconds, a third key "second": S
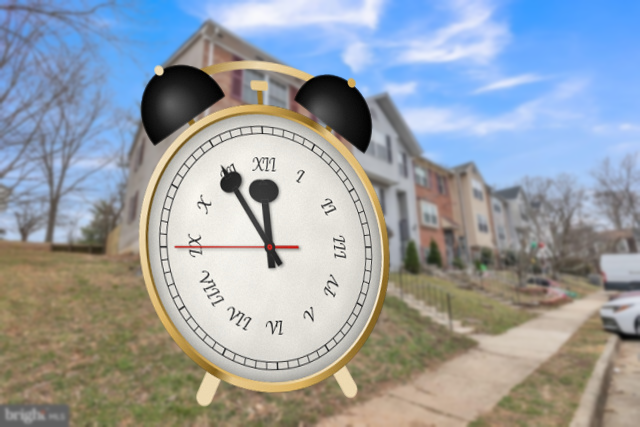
{"hour": 11, "minute": 54, "second": 45}
